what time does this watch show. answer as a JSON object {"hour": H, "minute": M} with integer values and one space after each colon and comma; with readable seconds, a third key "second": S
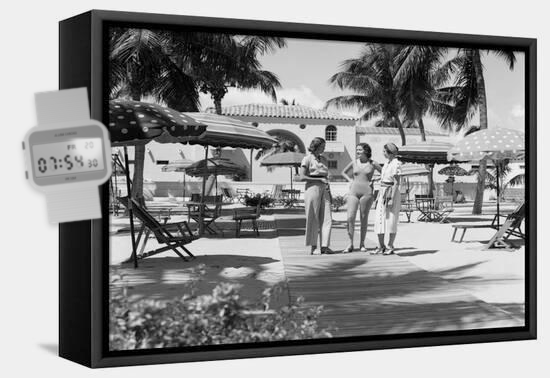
{"hour": 7, "minute": 54}
